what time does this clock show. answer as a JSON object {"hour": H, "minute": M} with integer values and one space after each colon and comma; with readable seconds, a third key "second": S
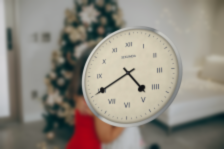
{"hour": 4, "minute": 40}
